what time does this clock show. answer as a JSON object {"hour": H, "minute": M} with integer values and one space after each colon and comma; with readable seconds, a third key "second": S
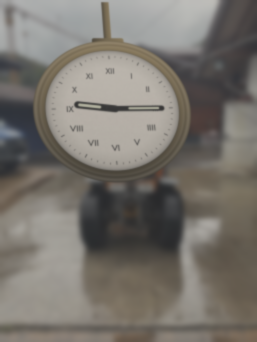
{"hour": 9, "minute": 15}
